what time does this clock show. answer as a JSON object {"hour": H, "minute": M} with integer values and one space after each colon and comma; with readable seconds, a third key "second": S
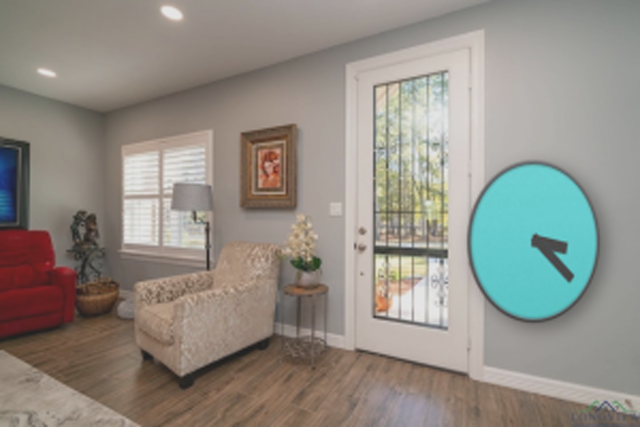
{"hour": 3, "minute": 22}
